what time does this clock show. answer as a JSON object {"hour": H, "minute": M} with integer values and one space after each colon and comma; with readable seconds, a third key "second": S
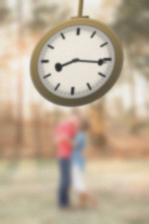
{"hour": 8, "minute": 16}
